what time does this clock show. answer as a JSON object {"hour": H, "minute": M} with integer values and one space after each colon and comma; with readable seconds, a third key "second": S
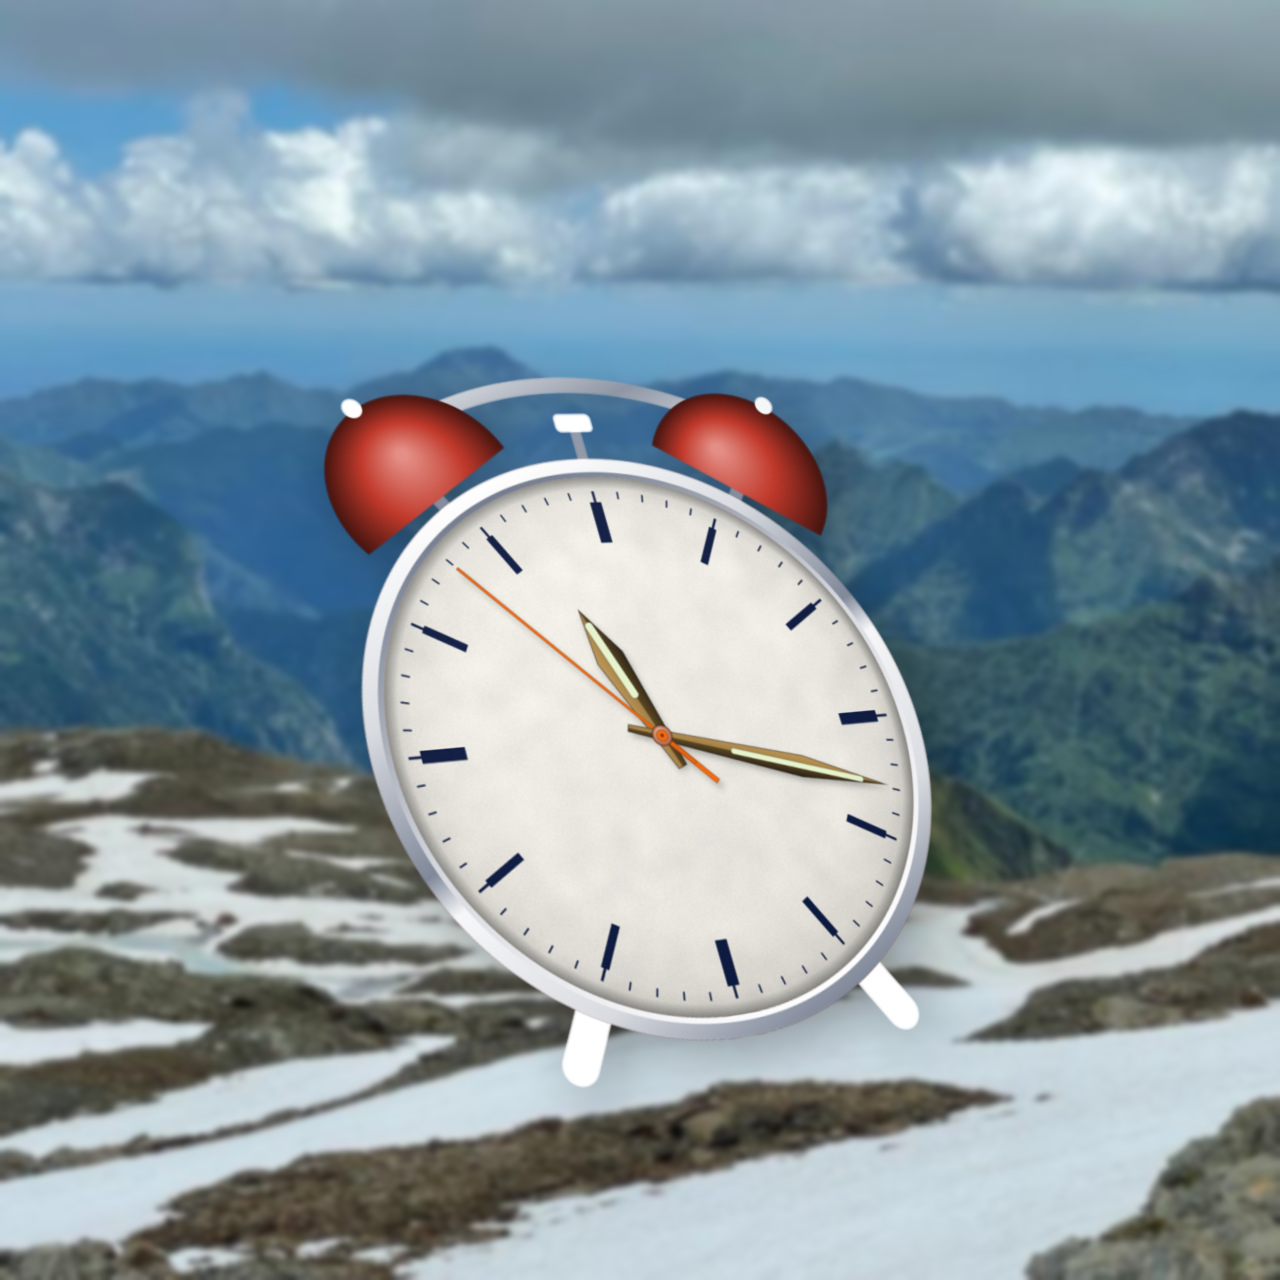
{"hour": 11, "minute": 17, "second": 53}
